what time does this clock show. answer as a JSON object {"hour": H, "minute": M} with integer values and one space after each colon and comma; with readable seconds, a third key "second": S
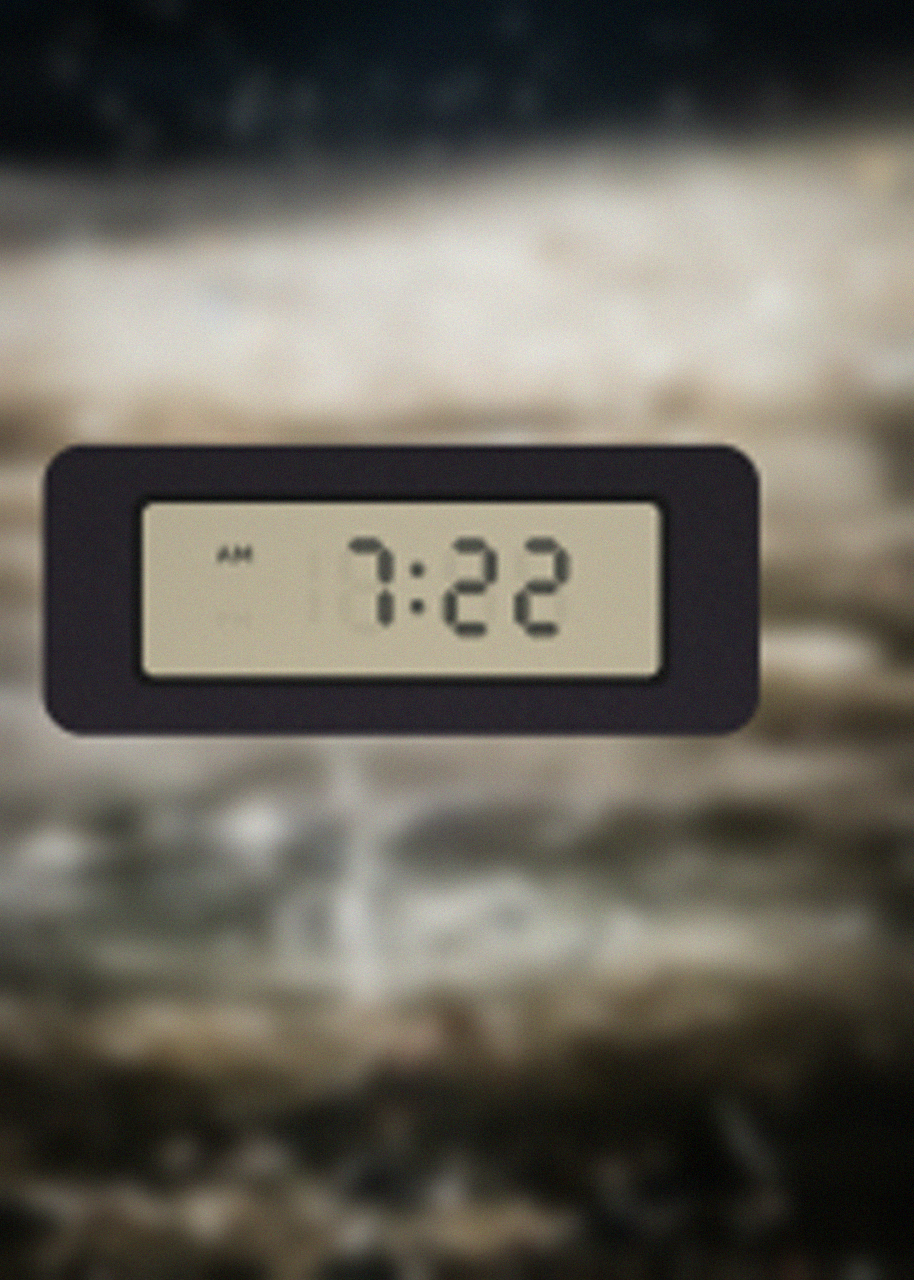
{"hour": 7, "minute": 22}
